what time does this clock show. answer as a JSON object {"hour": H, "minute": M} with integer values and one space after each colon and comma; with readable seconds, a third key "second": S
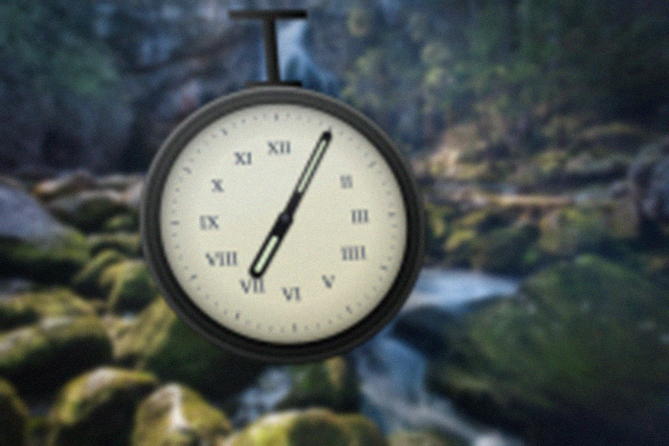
{"hour": 7, "minute": 5}
